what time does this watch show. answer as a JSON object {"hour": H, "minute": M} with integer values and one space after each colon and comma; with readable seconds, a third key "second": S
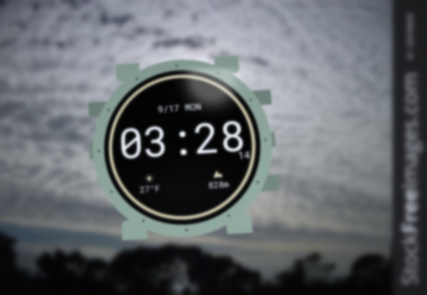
{"hour": 3, "minute": 28}
